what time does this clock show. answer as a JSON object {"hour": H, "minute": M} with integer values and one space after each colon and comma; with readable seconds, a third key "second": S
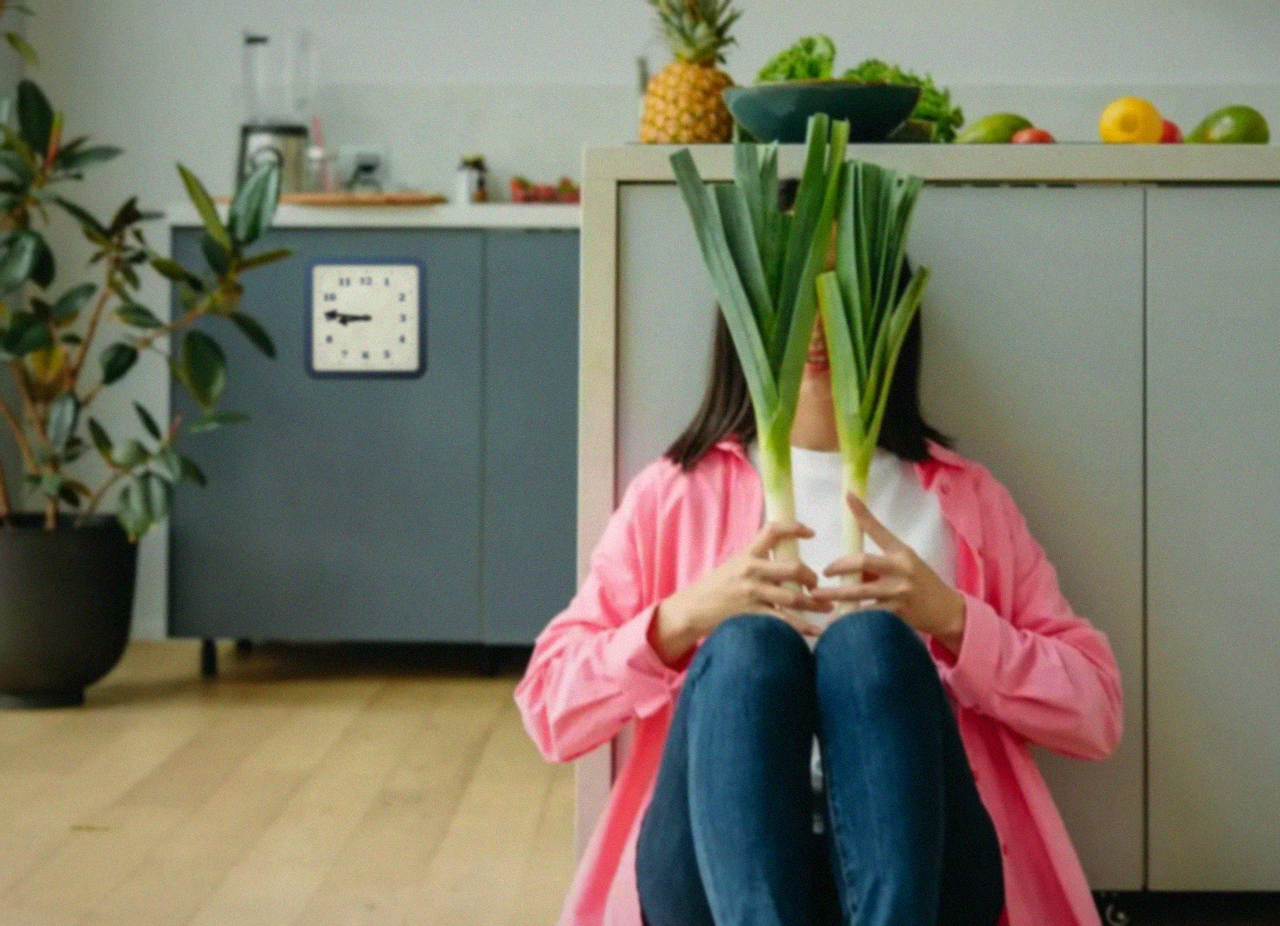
{"hour": 8, "minute": 46}
